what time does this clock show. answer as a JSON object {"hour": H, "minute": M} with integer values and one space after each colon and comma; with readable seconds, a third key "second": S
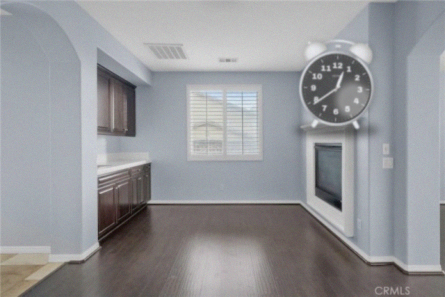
{"hour": 12, "minute": 39}
